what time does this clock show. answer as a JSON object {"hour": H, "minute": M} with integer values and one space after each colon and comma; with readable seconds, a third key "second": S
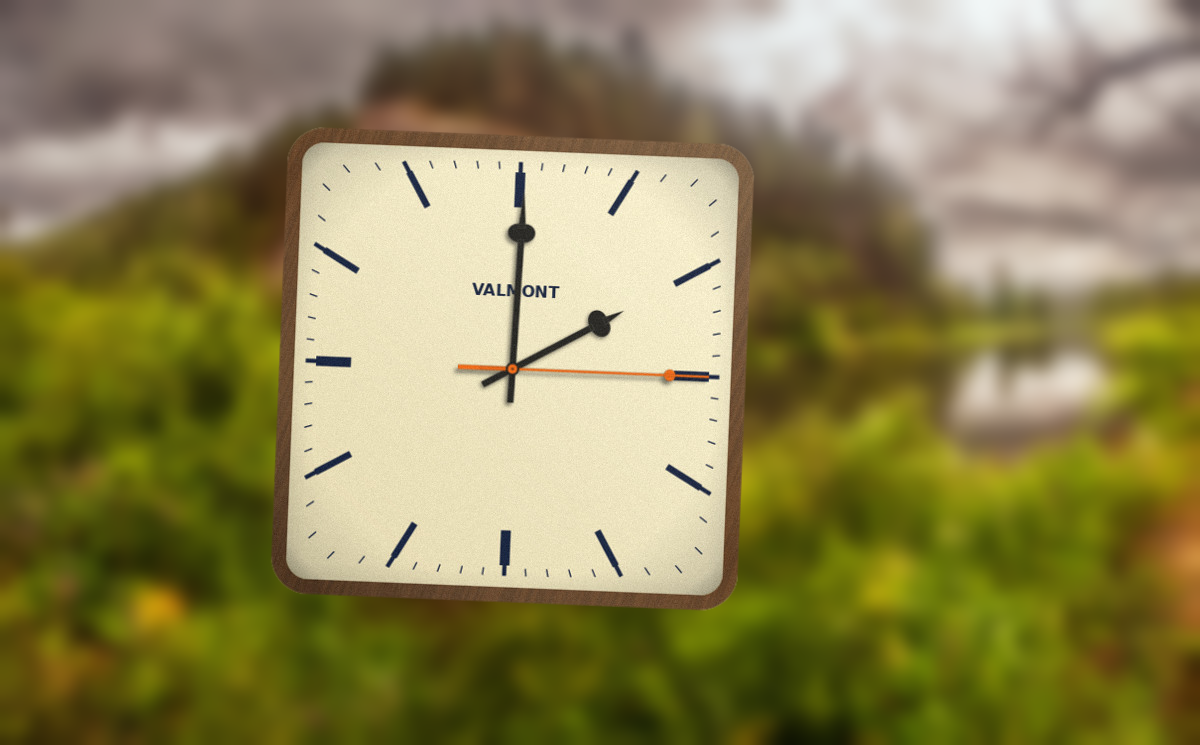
{"hour": 2, "minute": 0, "second": 15}
